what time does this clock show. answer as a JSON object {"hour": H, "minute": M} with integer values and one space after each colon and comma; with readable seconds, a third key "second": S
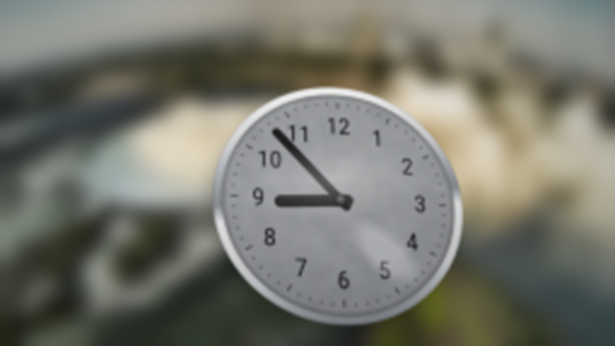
{"hour": 8, "minute": 53}
